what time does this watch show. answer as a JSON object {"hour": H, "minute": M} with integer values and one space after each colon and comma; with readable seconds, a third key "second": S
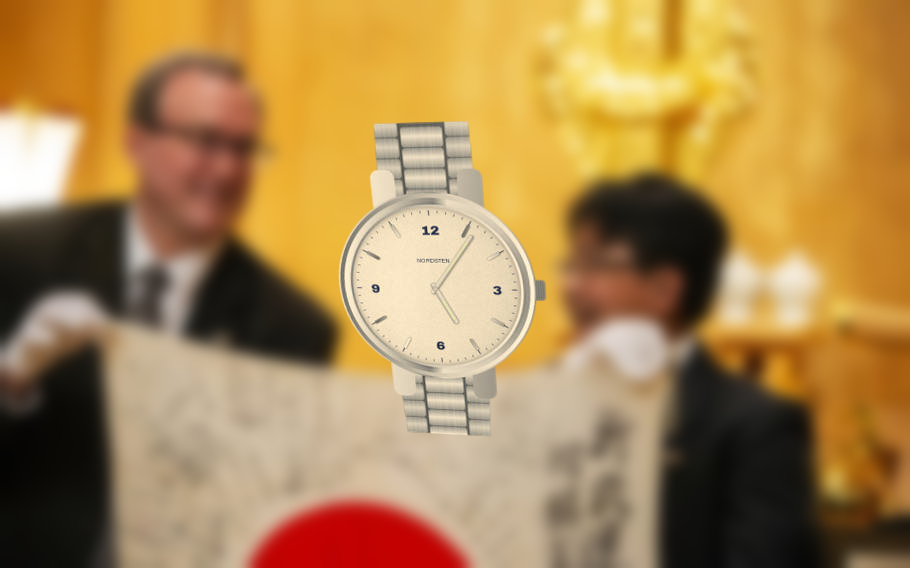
{"hour": 5, "minute": 6}
